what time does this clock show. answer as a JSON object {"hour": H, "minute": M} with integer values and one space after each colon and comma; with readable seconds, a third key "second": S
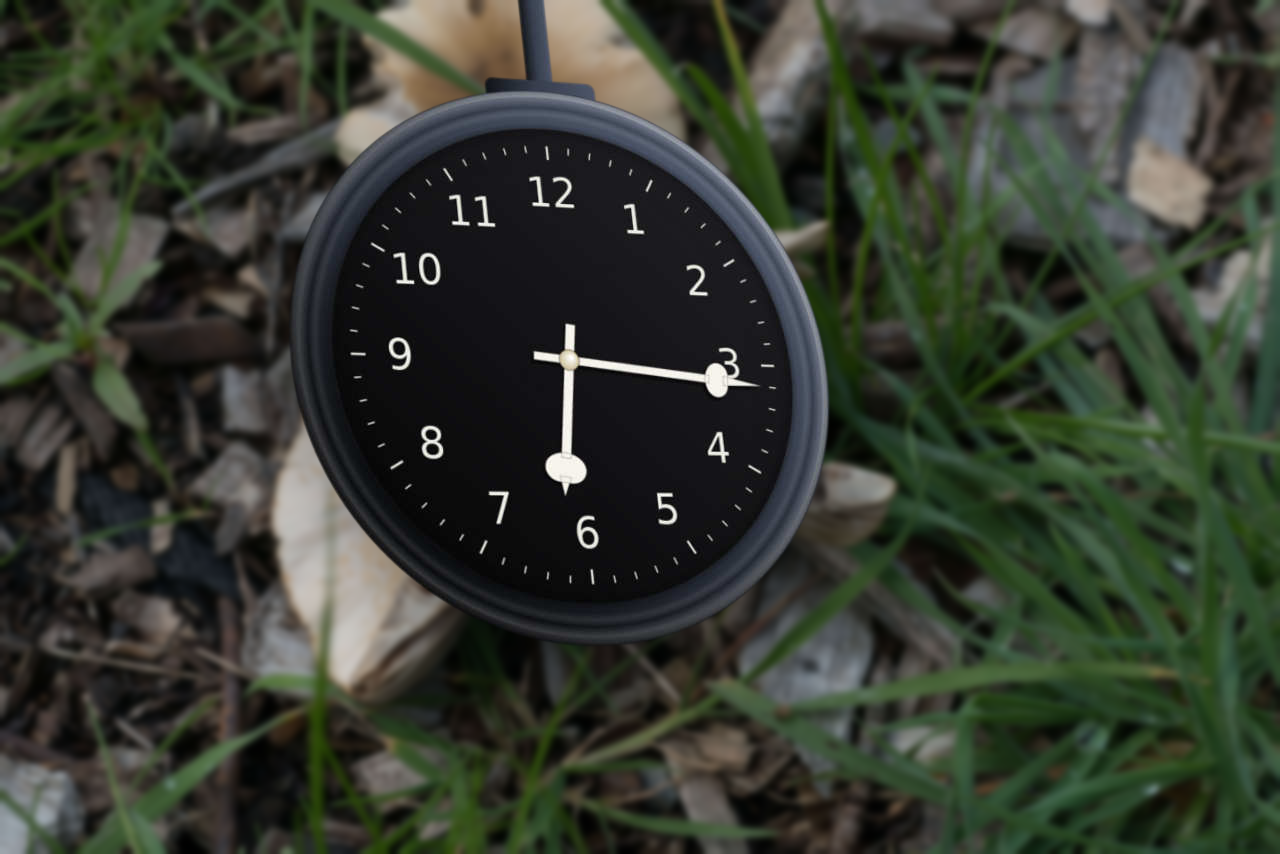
{"hour": 6, "minute": 16}
